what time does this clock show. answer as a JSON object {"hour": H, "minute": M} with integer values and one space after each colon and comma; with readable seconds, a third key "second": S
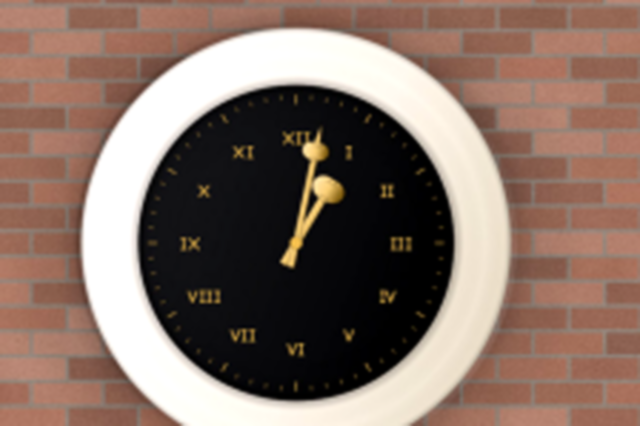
{"hour": 1, "minute": 2}
